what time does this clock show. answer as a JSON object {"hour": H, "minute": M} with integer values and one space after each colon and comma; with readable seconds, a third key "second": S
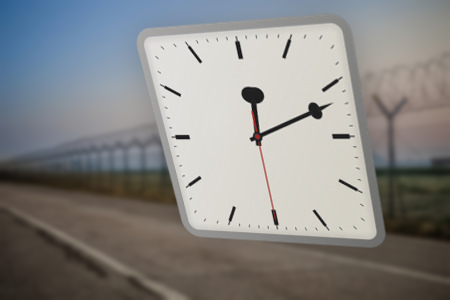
{"hour": 12, "minute": 11, "second": 30}
